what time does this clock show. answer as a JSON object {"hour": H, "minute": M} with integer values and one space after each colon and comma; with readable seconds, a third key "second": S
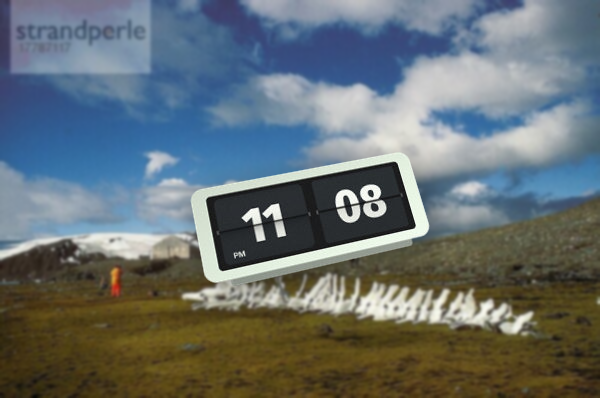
{"hour": 11, "minute": 8}
